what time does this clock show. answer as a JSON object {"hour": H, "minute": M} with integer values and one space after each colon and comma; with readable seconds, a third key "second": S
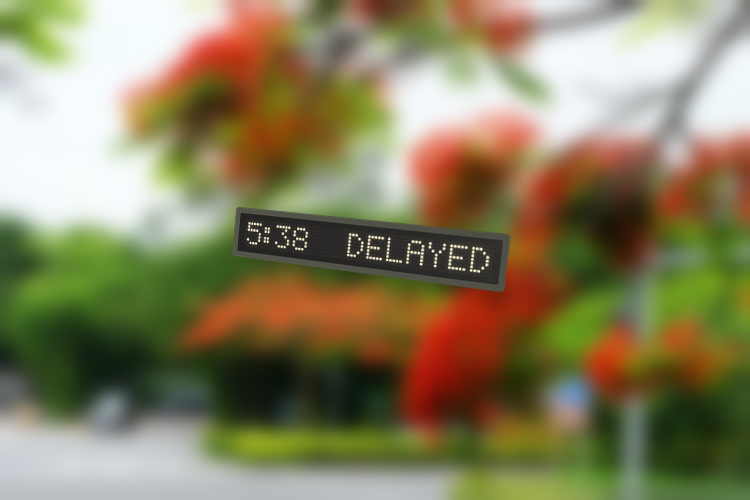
{"hour": 5, "minute": 38}
